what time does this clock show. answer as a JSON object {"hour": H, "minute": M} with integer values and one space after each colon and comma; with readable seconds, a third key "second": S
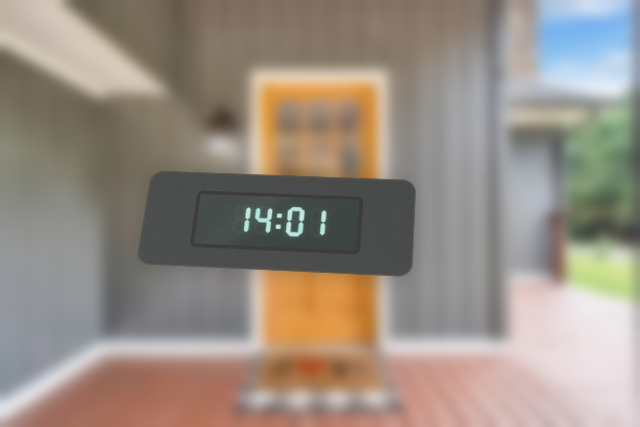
{"hour": 14, "minute": 1}
